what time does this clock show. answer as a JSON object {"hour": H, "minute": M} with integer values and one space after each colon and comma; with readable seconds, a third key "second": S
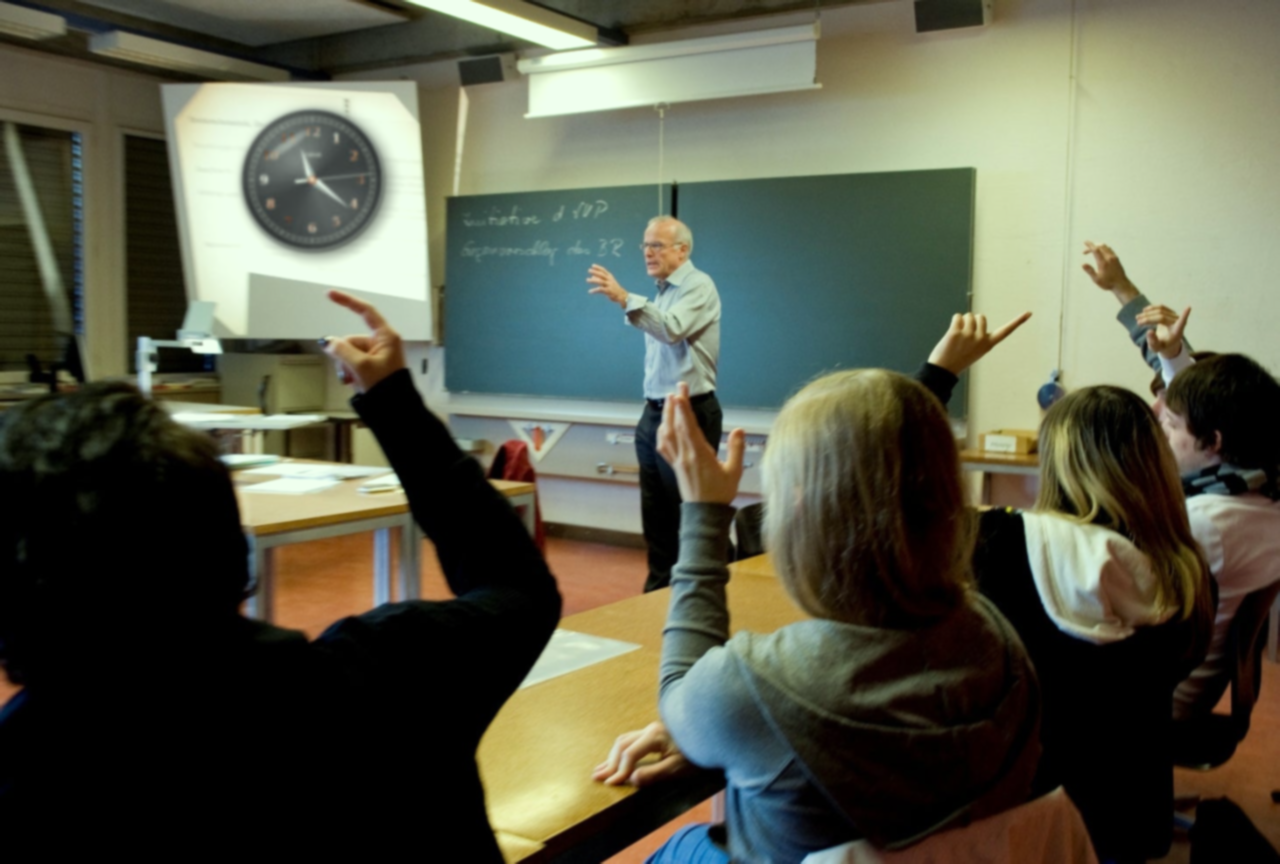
{"hour": 11, "minute": 21, "second": 14}
